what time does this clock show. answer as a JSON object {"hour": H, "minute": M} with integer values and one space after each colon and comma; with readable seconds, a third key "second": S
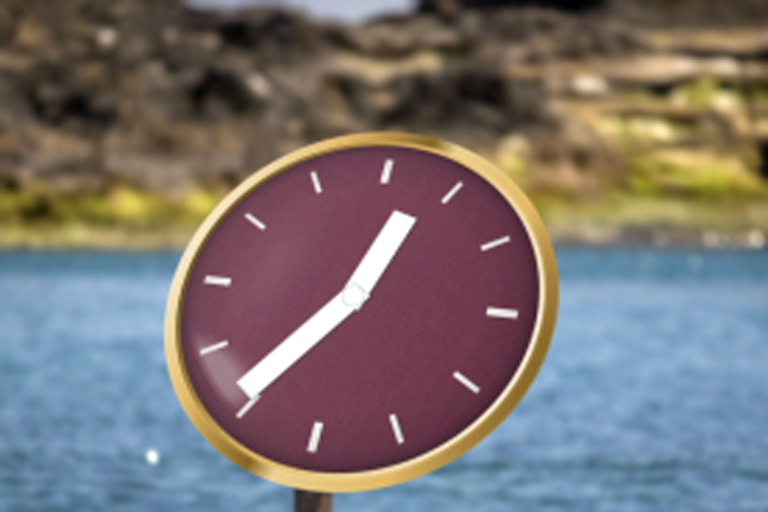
{"hour": 12, "minute": 36}
